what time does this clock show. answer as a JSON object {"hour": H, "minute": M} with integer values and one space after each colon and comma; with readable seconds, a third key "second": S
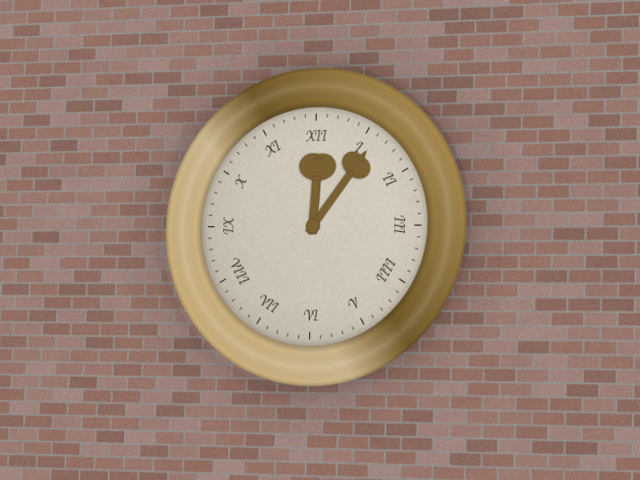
{"hour": 12, "minute": 6}
